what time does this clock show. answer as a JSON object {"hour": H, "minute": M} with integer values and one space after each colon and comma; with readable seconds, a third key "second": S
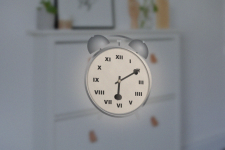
{"hour": 6, "minute": 10}
